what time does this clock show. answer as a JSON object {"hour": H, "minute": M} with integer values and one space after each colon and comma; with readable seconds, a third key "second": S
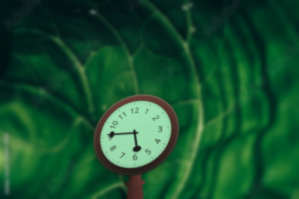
{"hour": 5, "minute": 46}
